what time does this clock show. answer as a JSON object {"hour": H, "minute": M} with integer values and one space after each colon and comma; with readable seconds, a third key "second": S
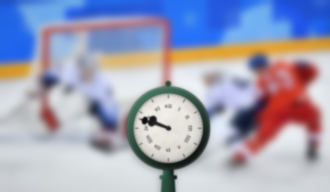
{"hour": 9, "minute": 48}
